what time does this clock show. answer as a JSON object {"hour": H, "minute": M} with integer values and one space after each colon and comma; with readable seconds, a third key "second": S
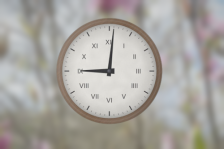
{"hour": 9, "minute": 1}
